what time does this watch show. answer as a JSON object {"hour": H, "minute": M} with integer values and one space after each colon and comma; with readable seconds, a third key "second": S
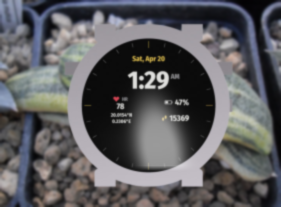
{"hour": 1, "minute": 29}
